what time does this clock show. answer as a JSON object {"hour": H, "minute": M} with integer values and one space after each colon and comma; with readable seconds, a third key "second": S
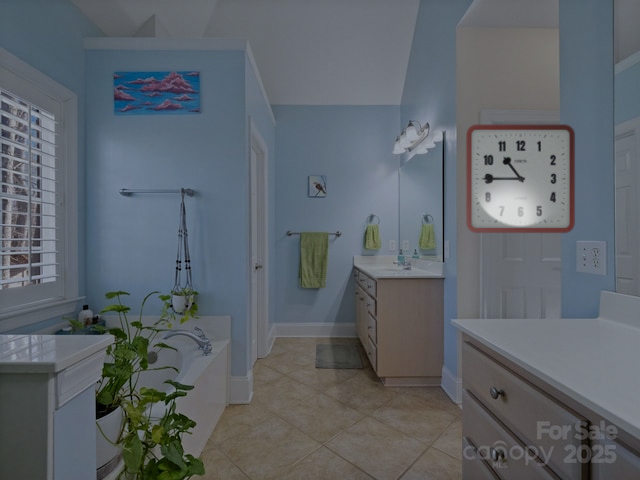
{"hour": 10, "minute": 45}
